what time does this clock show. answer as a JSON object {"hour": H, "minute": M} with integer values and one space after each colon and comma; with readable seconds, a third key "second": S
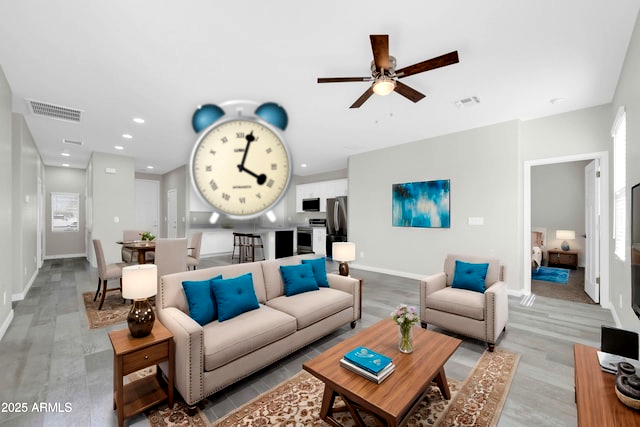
{"hour": 4, "minute": 3}
